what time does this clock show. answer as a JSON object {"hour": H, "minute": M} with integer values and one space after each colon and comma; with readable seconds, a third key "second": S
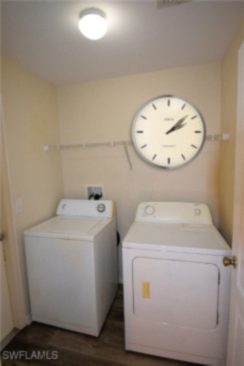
{"hour": 2, "minute": 8}
